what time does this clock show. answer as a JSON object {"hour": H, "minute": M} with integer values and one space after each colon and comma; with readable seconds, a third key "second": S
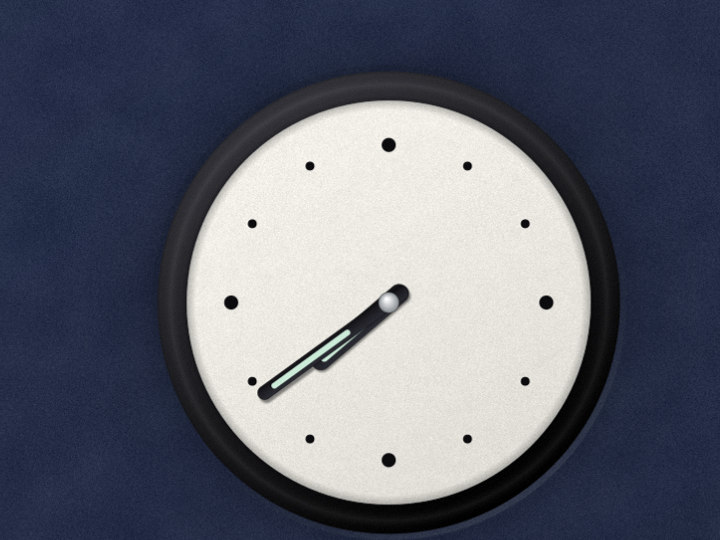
{"hour": 7, "minute": 39}
